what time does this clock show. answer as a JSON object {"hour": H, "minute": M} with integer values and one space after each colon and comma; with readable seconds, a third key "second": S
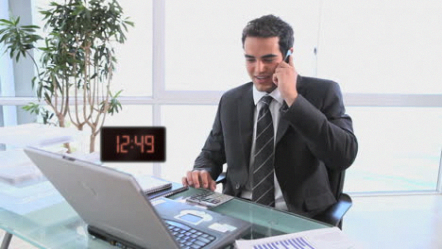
{"hour": 12, "minute": 49}
